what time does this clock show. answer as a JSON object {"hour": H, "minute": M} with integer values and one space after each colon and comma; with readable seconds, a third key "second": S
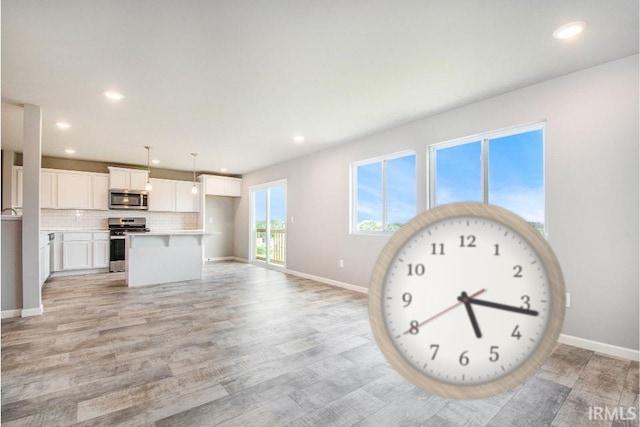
{"hour": 5, "minute": 16, "second": 40}
